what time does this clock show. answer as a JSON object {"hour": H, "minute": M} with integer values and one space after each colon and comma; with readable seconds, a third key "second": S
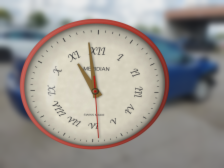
{"hour": 10, "minute": 58, "second": 29}
